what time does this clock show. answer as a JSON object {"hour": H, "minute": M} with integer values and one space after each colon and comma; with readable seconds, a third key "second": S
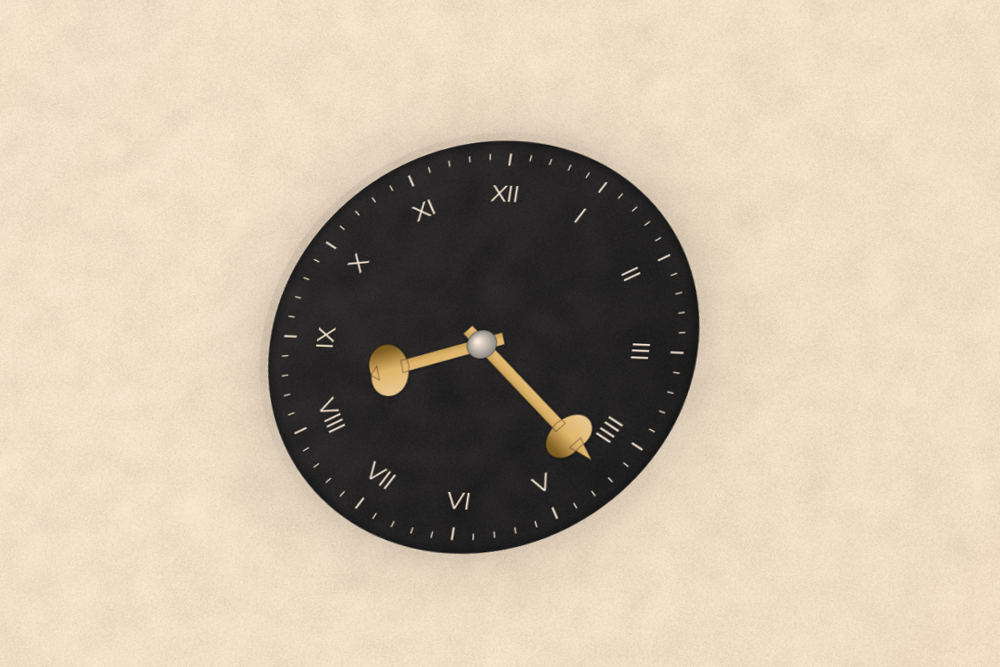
{"hour": 8, "minute": 22}
